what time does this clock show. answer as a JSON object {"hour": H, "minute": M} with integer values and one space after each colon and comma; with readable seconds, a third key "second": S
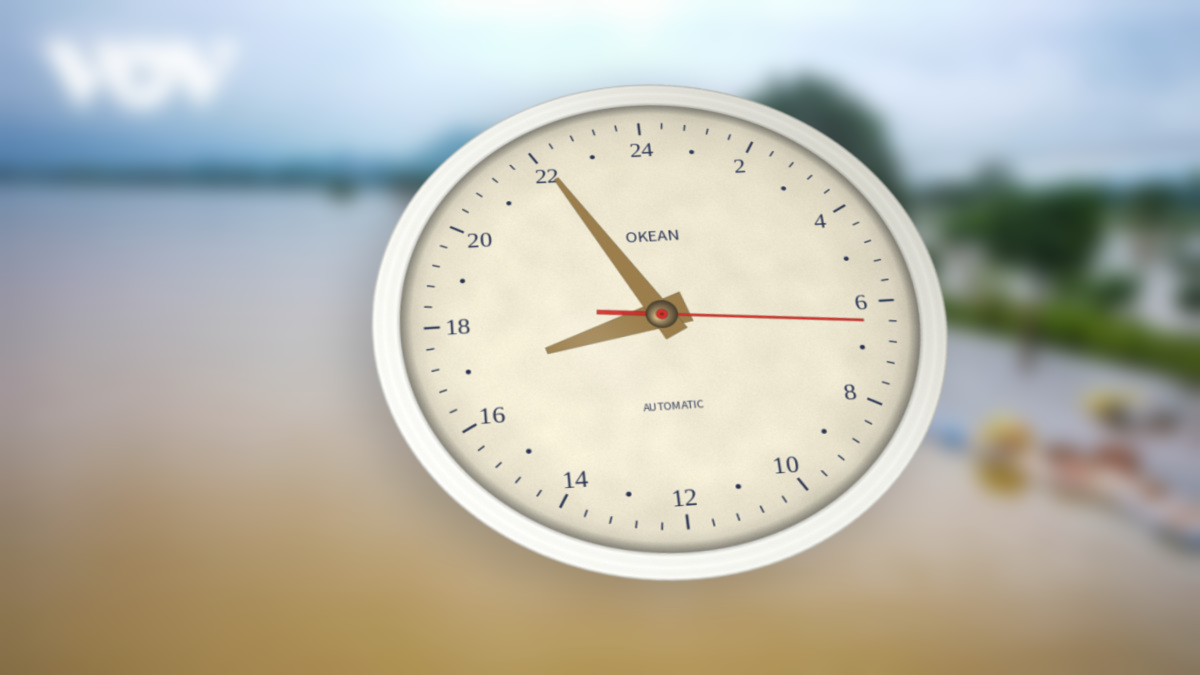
{"hour": 16, "minute": 55, "second": 16}
